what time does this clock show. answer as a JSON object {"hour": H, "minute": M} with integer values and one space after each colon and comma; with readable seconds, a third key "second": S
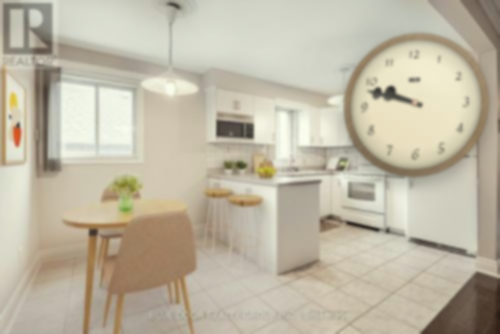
{"hour": 9, "minute": 48}
